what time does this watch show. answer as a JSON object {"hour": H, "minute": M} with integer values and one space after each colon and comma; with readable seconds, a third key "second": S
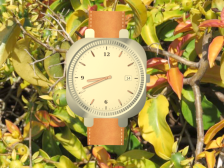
{"hour": 8, "minute": 41}
